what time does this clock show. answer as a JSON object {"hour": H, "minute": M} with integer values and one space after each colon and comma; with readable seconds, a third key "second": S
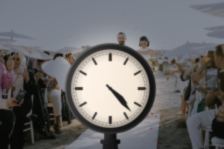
{"hour": 4, "minute": 23}
